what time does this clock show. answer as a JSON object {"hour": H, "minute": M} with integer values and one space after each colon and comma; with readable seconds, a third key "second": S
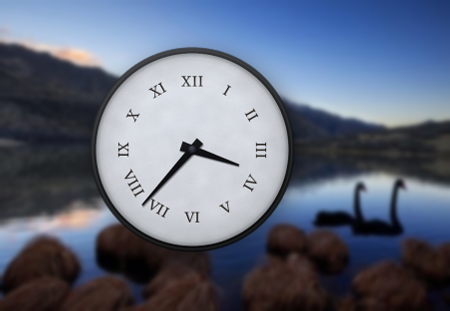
{"hour": 3, "minute": 37}
